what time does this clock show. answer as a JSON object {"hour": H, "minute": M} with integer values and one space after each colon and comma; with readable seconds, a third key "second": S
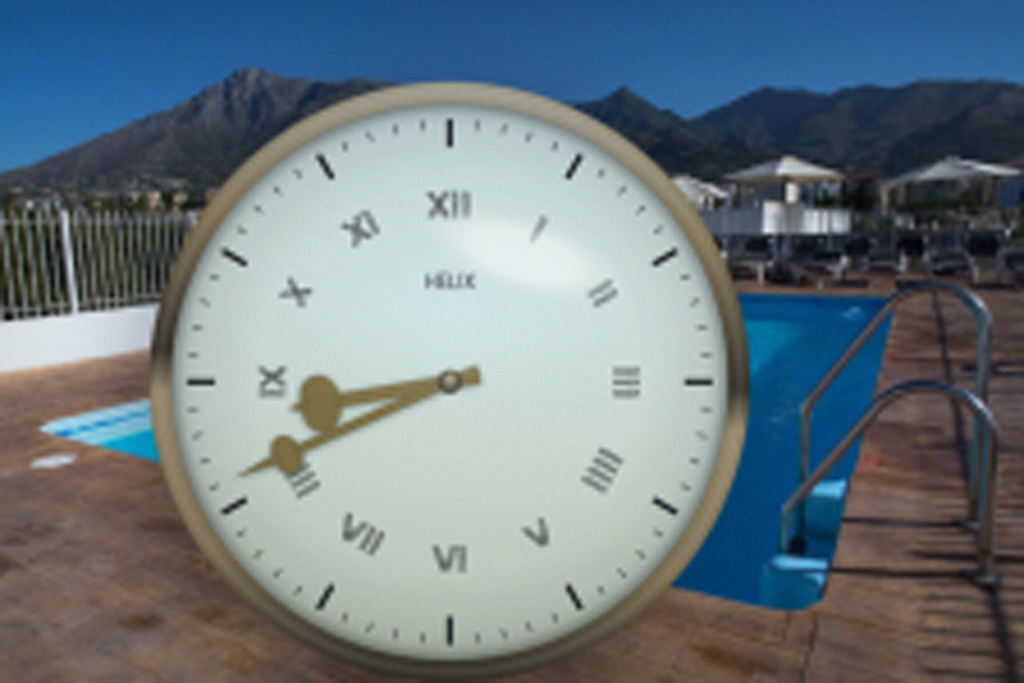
{"hour": 8, "minute": 41}
